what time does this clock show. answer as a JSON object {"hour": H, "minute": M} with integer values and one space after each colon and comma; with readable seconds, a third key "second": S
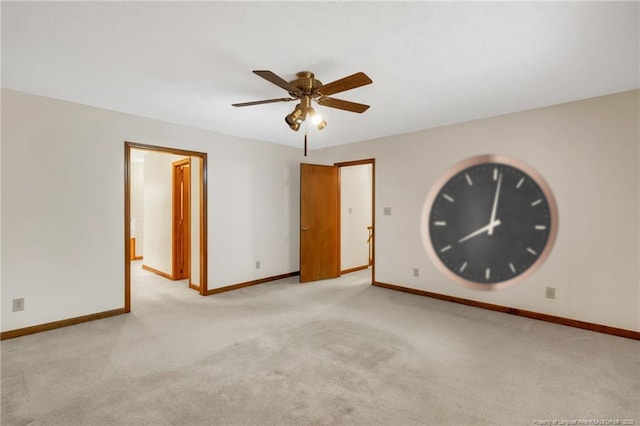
{"hour": 8, "minute": 1}
